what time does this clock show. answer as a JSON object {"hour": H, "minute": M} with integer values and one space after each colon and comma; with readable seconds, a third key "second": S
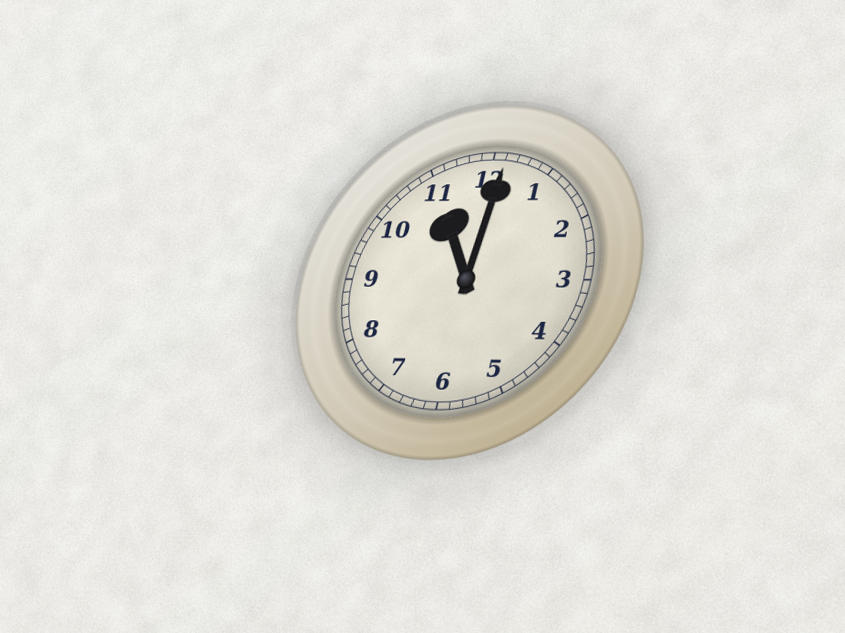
{"hour": 11, "minute": 1}
